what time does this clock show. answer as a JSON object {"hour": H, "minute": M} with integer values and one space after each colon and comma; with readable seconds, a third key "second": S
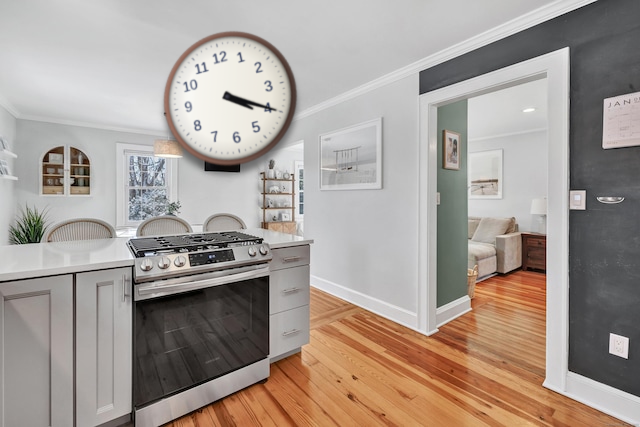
{"hour": 4, "minute": 20}
